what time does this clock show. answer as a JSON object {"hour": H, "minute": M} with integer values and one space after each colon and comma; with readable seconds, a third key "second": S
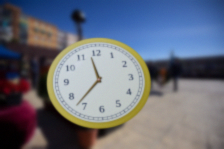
{"hour": 11, "minute": 37}
